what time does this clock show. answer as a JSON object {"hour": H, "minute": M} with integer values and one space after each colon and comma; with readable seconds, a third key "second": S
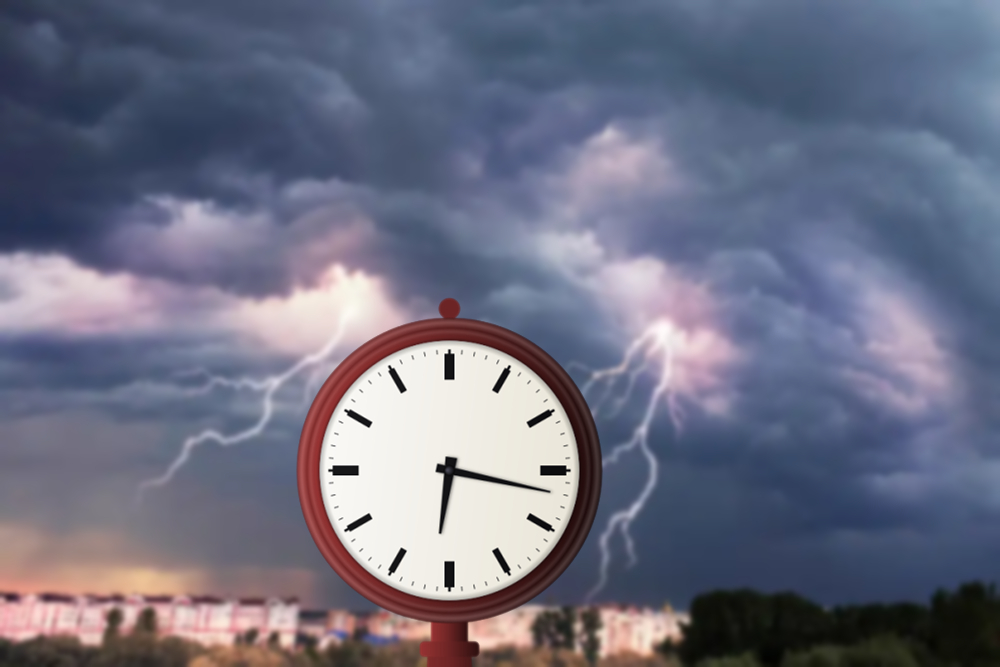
{"hour": 6, "minute": 17}
